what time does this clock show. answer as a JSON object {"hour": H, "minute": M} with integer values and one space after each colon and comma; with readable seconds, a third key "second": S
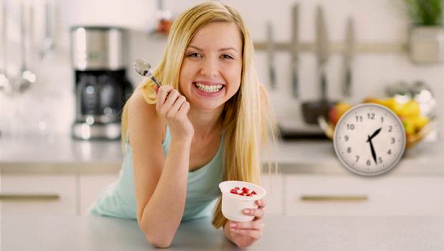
{"hour": 1, "minute": 27}
